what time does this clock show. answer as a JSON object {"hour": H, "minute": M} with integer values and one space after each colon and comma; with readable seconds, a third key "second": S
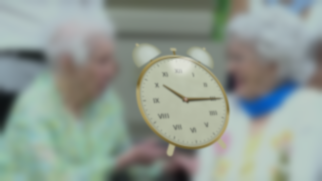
{"hour": 10, "minute": 15}
